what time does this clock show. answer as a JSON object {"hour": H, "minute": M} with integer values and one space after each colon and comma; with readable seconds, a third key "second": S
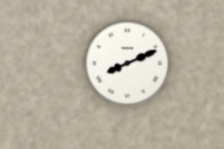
{"hour": 8, "minute": 11}
